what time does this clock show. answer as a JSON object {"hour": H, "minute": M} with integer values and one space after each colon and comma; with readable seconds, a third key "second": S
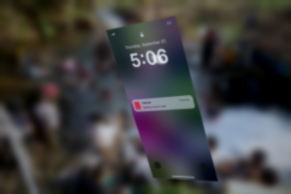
{"hour": 5, "minute": 6}
